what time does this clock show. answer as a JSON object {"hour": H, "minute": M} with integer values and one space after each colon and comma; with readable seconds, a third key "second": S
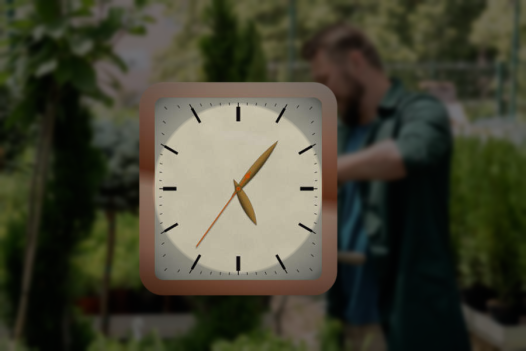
{"hour": 5, "minute": 6, "second": 36}
